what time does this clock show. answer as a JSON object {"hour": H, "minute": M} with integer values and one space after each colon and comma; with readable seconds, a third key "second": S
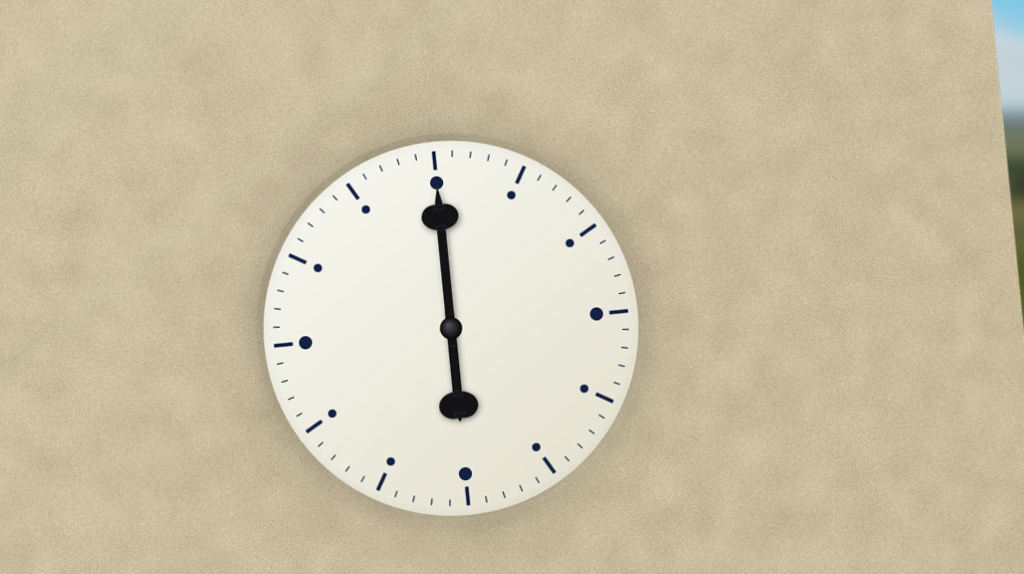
{"hour": 6, "minute": 0}
